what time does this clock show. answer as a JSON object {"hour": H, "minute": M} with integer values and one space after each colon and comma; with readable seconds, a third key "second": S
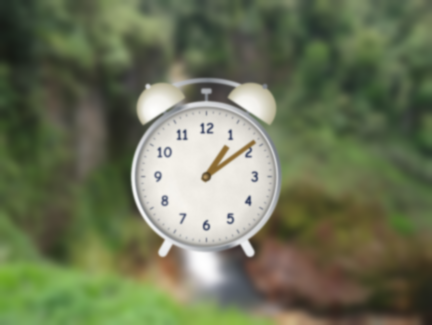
{"hour": 1, "minute": 9}
